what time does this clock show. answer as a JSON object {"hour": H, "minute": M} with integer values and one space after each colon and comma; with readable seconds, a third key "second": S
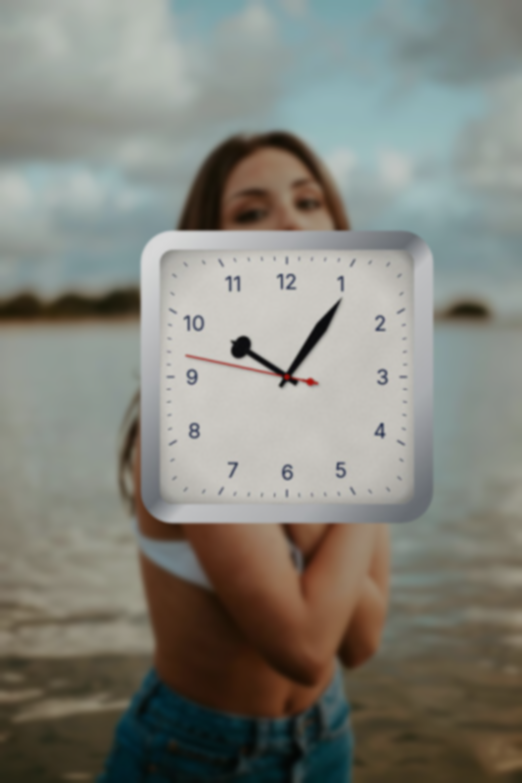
{"hour": 10, "minute": 5, "second": 47}
